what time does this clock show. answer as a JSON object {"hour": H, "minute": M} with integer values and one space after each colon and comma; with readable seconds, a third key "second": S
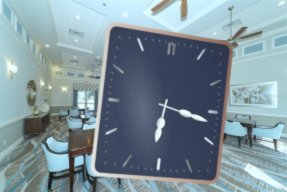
{"hour": 6, "minute": 17}
